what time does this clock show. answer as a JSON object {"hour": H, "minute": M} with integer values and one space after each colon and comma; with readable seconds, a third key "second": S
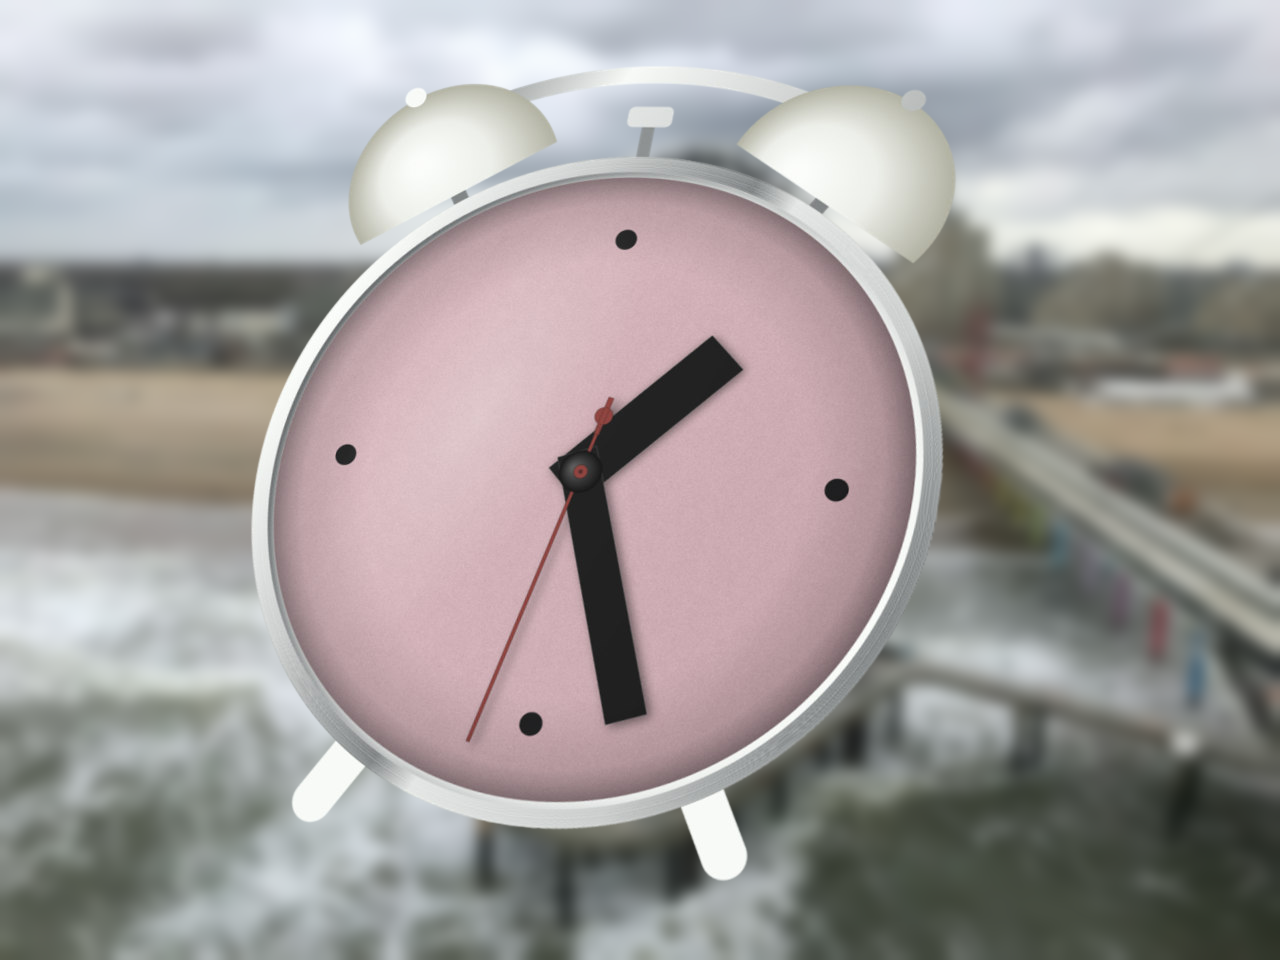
{"hour": 1, "minute": 26, "second": 32}
